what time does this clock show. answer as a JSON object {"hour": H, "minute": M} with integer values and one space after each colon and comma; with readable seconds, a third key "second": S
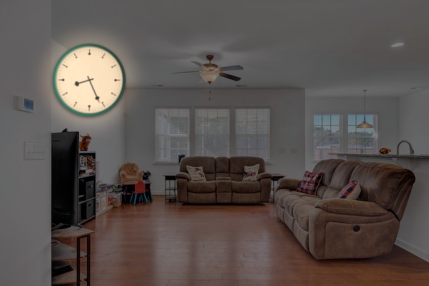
{"hour": 8, "minute": 26}
